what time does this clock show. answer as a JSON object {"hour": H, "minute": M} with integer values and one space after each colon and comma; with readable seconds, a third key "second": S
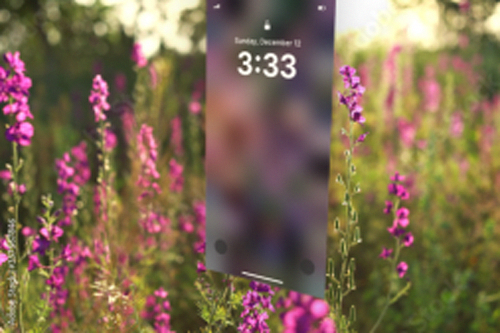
{"hour": 3, "minute": 33}
